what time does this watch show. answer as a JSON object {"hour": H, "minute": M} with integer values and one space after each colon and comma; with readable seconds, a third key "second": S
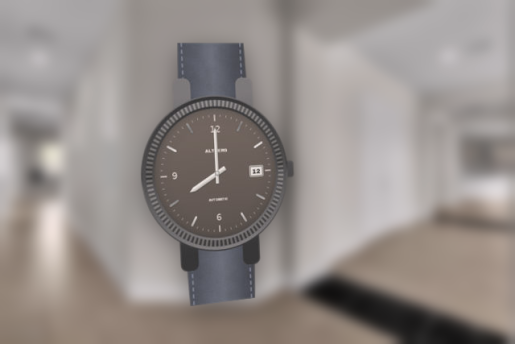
{"hour": 8, "minute": 0}
